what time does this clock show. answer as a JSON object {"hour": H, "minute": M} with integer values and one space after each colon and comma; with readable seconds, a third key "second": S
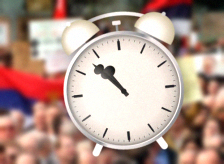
{"hour": 10, "minute": 53}
